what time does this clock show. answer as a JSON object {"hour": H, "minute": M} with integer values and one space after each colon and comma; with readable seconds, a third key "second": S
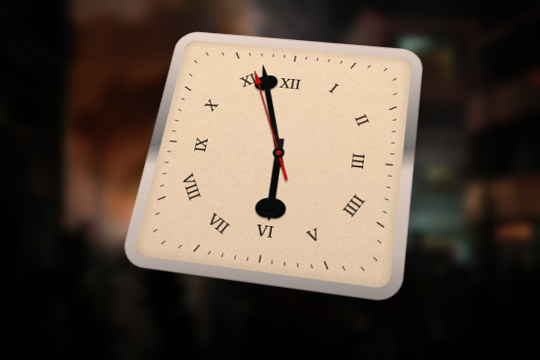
{"hour": 5, "minute": 56, "second": 56}
